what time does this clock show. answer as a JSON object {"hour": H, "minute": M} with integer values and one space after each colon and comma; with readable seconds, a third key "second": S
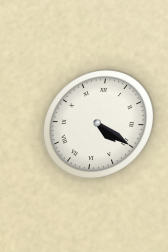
{"hour": 4, "minute": 20}
